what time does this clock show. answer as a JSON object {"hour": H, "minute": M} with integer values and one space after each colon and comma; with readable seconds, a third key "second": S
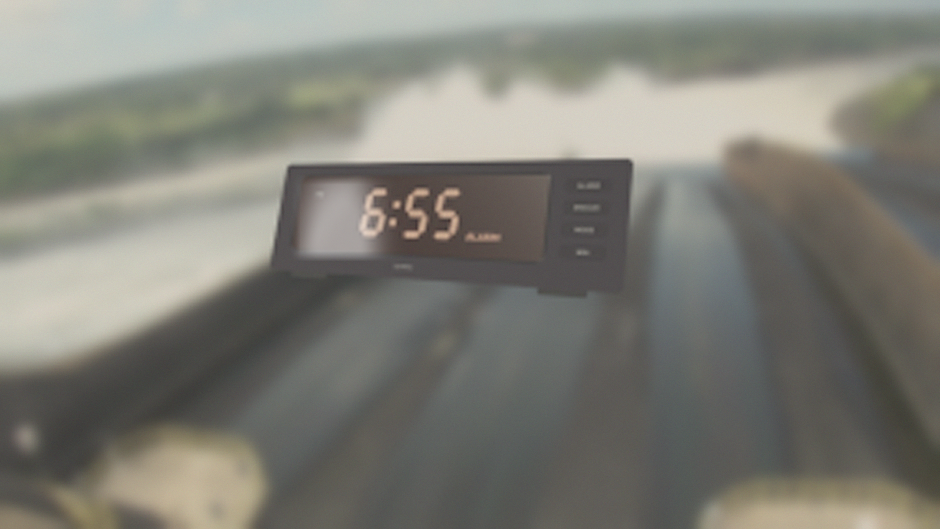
{"hour": 6, "minute": 55}
